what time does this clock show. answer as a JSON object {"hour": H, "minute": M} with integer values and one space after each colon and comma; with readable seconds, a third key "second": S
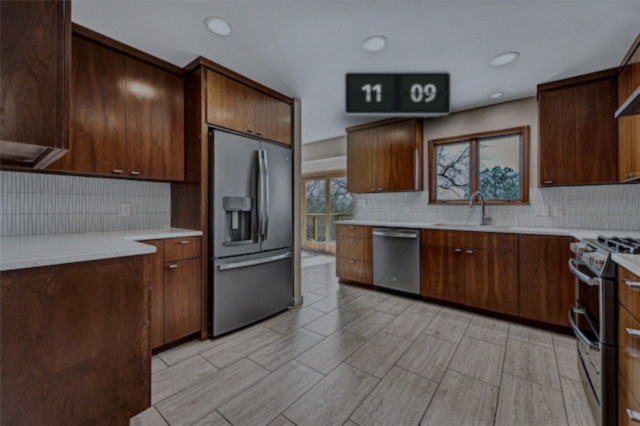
{"hour": 11, "minute": 9}
